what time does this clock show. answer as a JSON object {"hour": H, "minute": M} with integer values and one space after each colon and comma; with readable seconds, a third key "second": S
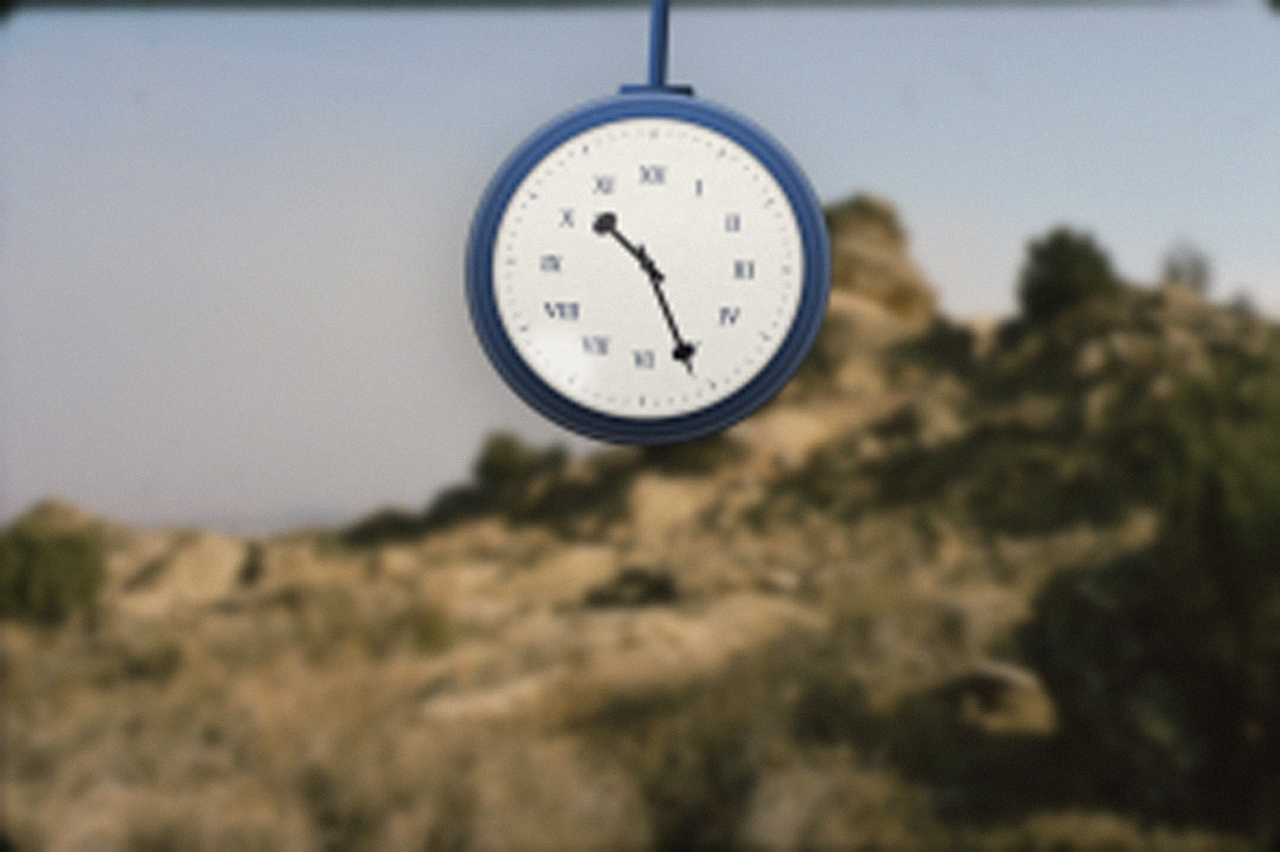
{"hour": 10, "minute": 26}
